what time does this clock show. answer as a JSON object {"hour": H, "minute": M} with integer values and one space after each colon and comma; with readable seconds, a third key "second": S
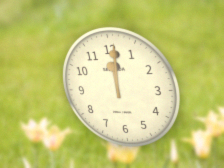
{"hour": 12, "minute": 1}
